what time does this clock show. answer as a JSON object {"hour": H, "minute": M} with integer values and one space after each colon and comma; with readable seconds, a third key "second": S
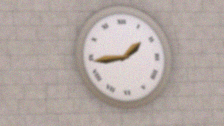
{"hour": 1, "minute": 44}
